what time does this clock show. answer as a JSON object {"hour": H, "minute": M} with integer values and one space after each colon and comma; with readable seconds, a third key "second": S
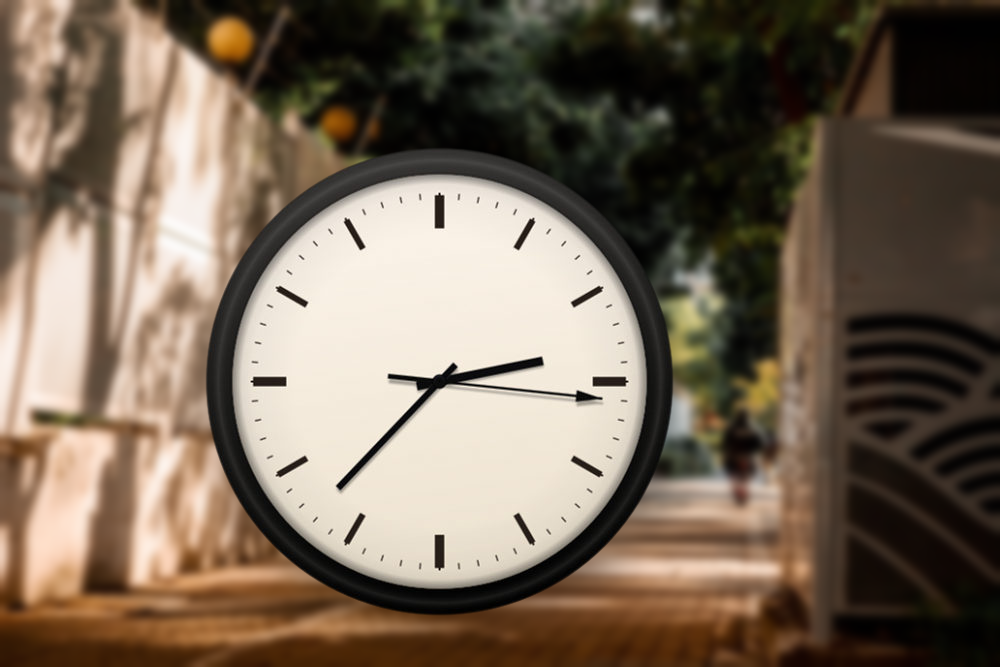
{"hour": 2, "minute": 37, "second": 16}
